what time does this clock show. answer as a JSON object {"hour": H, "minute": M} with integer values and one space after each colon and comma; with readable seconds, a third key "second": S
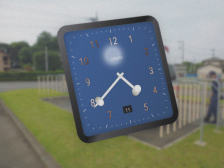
{"hour": 4, "minute": 39}
